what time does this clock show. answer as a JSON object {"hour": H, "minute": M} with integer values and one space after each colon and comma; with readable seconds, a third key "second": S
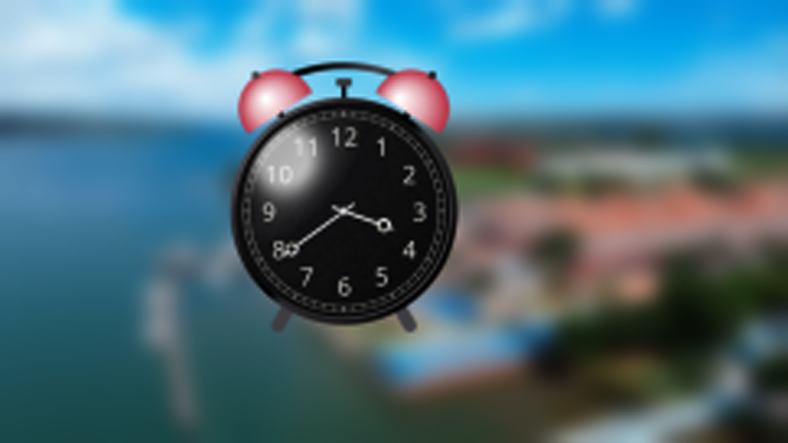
{"hour": 3, "minute": 39}
